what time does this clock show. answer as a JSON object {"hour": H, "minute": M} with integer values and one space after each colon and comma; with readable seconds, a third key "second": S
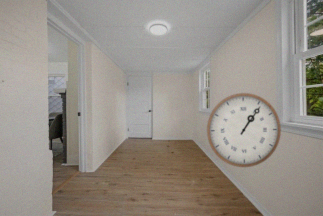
{"hour": 1, "minute": 6}
